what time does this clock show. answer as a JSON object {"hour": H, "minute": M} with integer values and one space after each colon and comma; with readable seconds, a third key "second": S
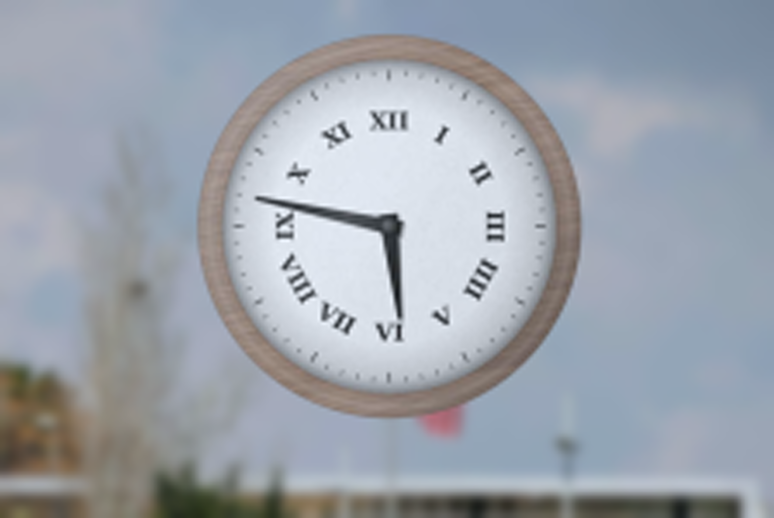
{"hour": 5, "minute": 47}
